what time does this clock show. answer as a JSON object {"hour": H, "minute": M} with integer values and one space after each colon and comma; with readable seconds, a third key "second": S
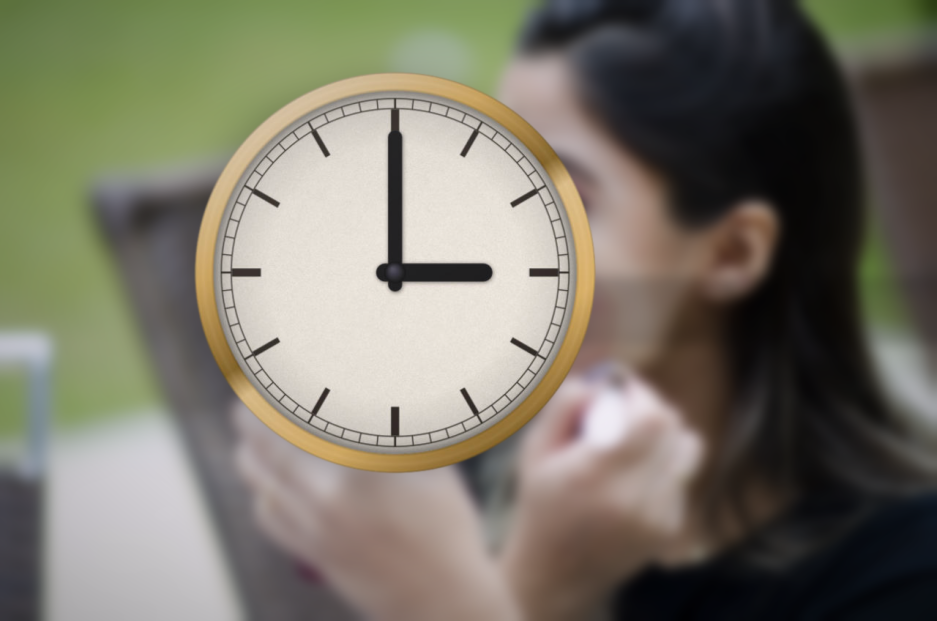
{"hour": 3, "minute": 0}
